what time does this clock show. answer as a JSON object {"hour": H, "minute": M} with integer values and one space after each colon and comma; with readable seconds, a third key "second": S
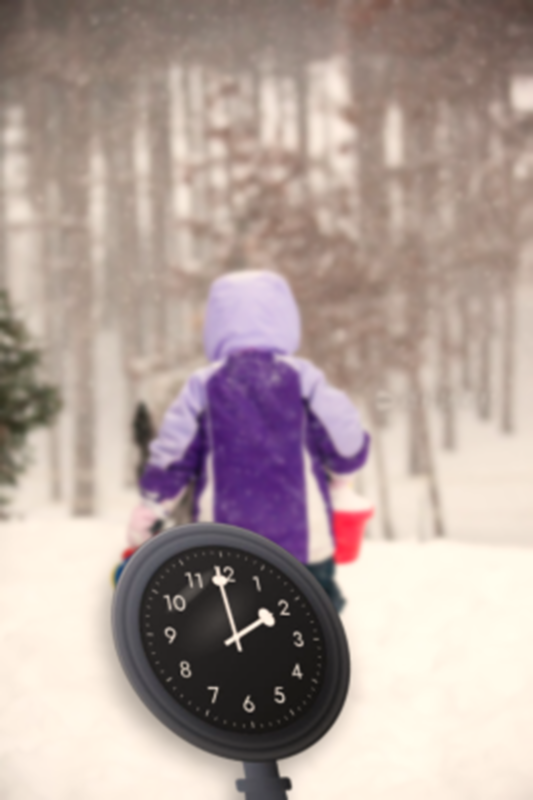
{"hour": 1, "minute": 59}
